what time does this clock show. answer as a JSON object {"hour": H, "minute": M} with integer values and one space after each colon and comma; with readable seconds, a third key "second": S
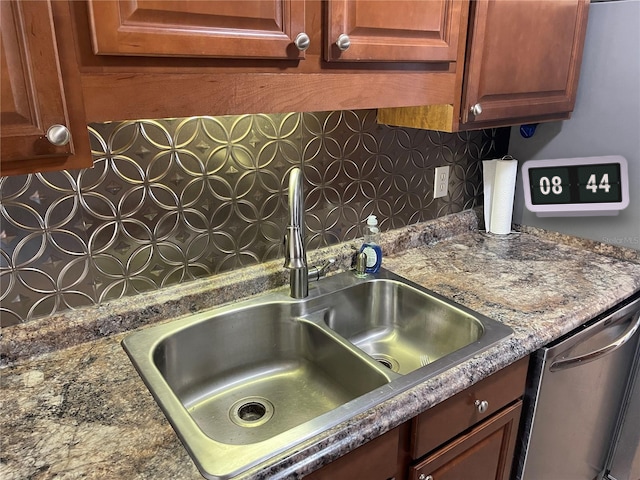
{"hour": 8, "minute": 44}
